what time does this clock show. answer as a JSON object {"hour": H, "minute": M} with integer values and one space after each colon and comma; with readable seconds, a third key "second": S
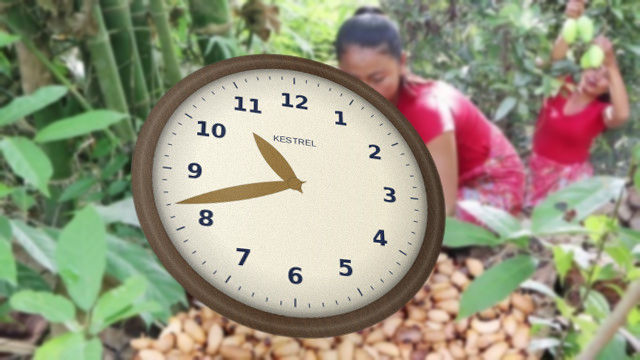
{"hour": 10, "minute": 42}
